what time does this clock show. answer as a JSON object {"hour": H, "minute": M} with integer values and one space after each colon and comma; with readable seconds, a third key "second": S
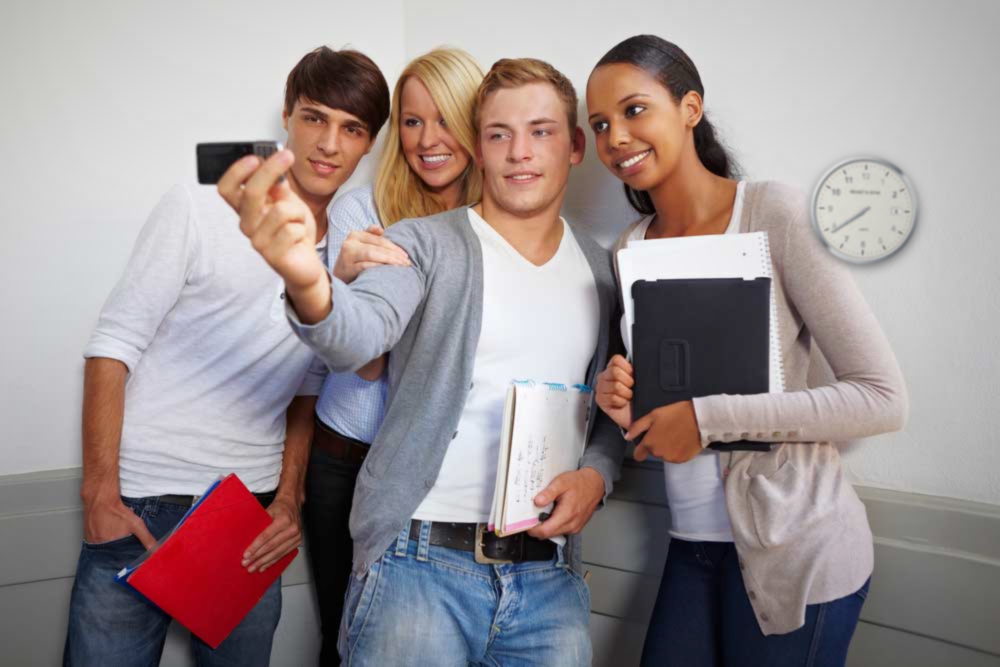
{"hour": 7, "minute": 39}
